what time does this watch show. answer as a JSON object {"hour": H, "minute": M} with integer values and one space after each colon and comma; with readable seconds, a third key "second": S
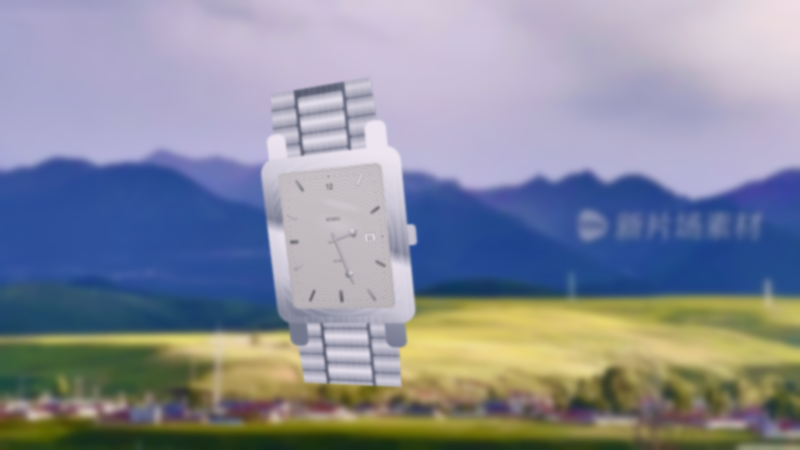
{"hour": 2, "minute": 27}
